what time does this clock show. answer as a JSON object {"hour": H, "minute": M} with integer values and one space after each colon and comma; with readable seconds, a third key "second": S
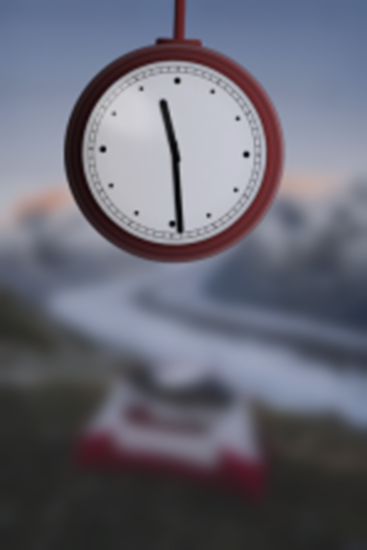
{"hour": 11, "minute": 29}
